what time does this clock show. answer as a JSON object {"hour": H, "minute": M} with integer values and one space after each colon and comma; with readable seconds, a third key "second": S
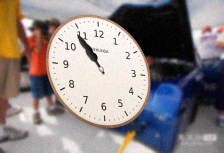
{"hour": 10, "minute": 54}
